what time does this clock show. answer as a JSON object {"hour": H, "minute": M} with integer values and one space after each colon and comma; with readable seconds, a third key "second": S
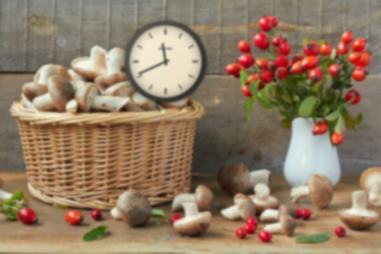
{"hour": 11, "minute": 41}
